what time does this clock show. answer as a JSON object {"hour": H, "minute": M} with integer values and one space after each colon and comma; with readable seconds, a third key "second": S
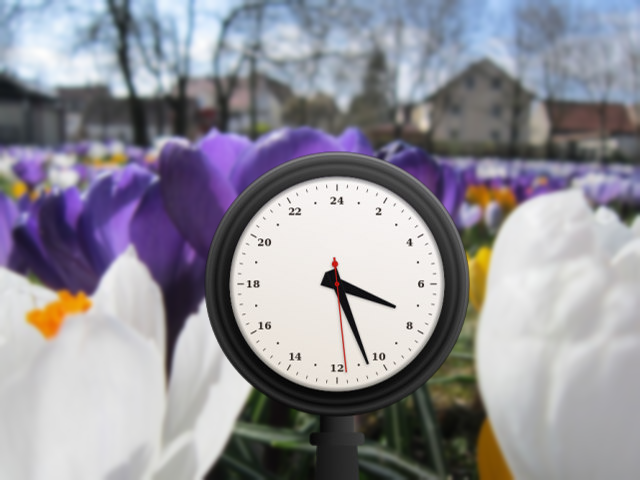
{"hour": 7, "minute": 26, "second": 29}
